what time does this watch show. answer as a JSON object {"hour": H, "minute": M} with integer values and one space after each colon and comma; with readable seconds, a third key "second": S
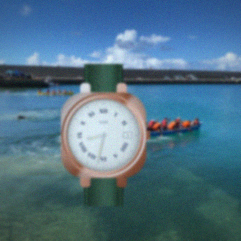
{"hour": 8, "minute": 32}
